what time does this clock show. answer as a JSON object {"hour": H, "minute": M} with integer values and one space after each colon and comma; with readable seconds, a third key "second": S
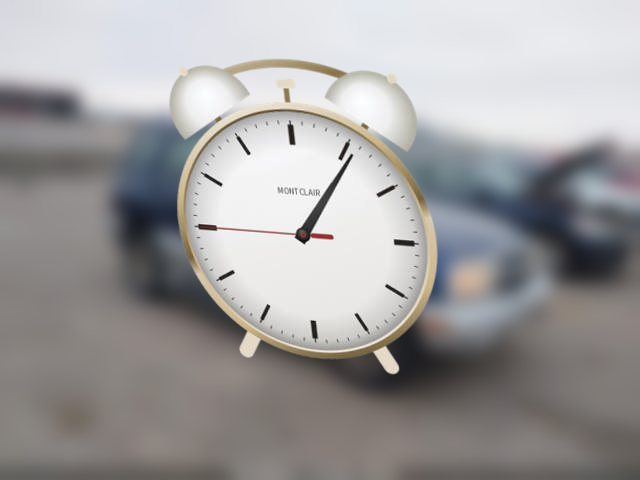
{"hour": 1, "minute": 5, "second": 45}
